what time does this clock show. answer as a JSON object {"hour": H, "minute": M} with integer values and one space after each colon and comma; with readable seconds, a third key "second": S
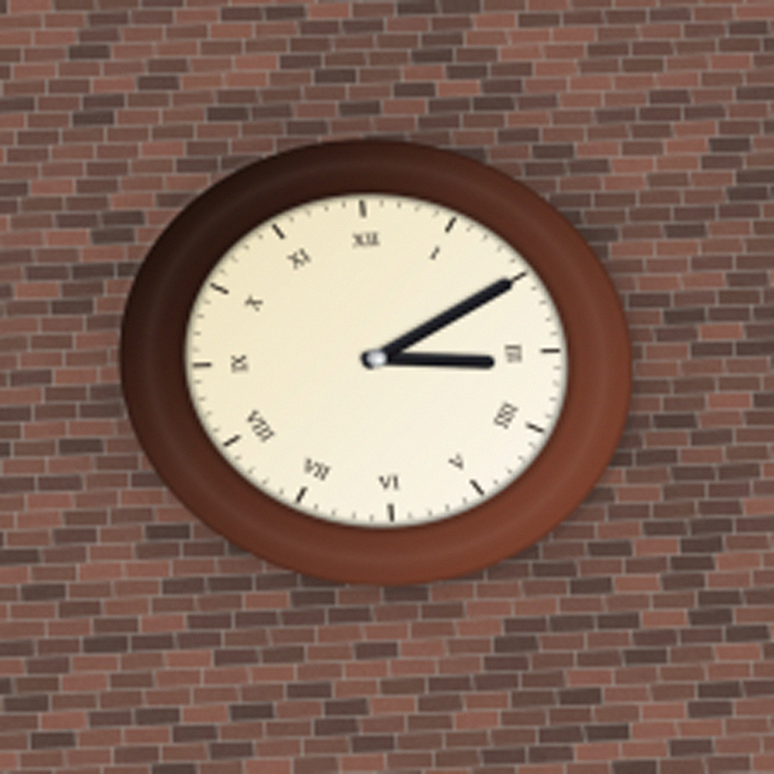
{"hour": 3, "minute": 10}
